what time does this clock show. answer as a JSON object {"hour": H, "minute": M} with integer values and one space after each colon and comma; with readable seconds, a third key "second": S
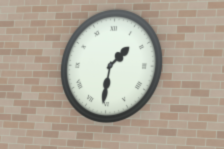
{"hour": 1, "minute": 31}
